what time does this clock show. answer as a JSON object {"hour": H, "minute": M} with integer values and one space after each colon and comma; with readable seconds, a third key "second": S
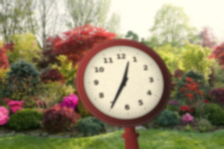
{"hour": 12, "minute": 35}
